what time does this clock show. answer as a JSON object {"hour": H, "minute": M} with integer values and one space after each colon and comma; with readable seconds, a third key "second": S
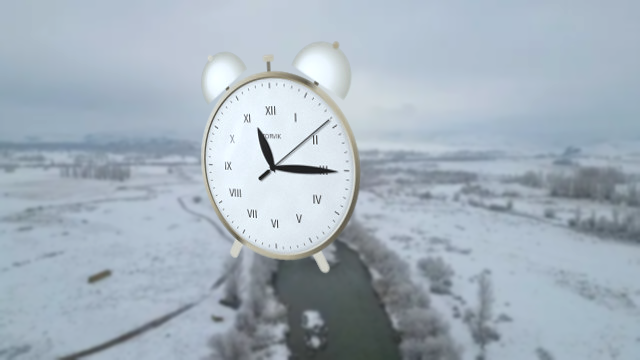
{"hour": 11, "minute": 15, "second": 9}
